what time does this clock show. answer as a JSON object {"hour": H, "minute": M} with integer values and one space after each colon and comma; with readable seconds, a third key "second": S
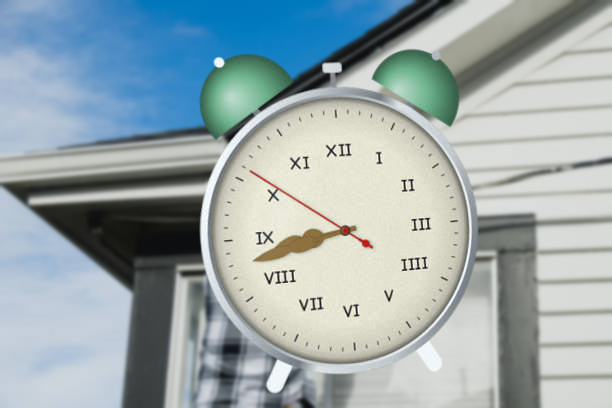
{"hour": 8, "minute": 42, "second": 51}
